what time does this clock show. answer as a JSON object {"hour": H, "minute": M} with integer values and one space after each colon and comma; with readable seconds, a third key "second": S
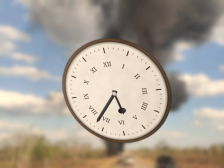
{"hour": 5, "minute": 37}
